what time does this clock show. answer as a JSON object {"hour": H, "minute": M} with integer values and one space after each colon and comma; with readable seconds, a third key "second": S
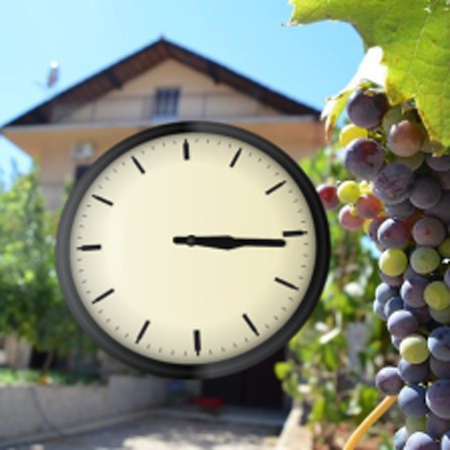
{"hour": 3, "minute": 16}
